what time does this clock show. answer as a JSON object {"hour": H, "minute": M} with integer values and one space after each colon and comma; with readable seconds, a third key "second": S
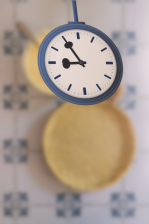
{"hour": 8, "minute": 55}
